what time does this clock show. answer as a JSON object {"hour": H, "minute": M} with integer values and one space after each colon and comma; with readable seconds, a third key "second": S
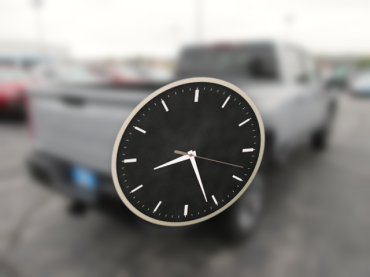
{"hour": 8, "minute": 26, "second": 18}
